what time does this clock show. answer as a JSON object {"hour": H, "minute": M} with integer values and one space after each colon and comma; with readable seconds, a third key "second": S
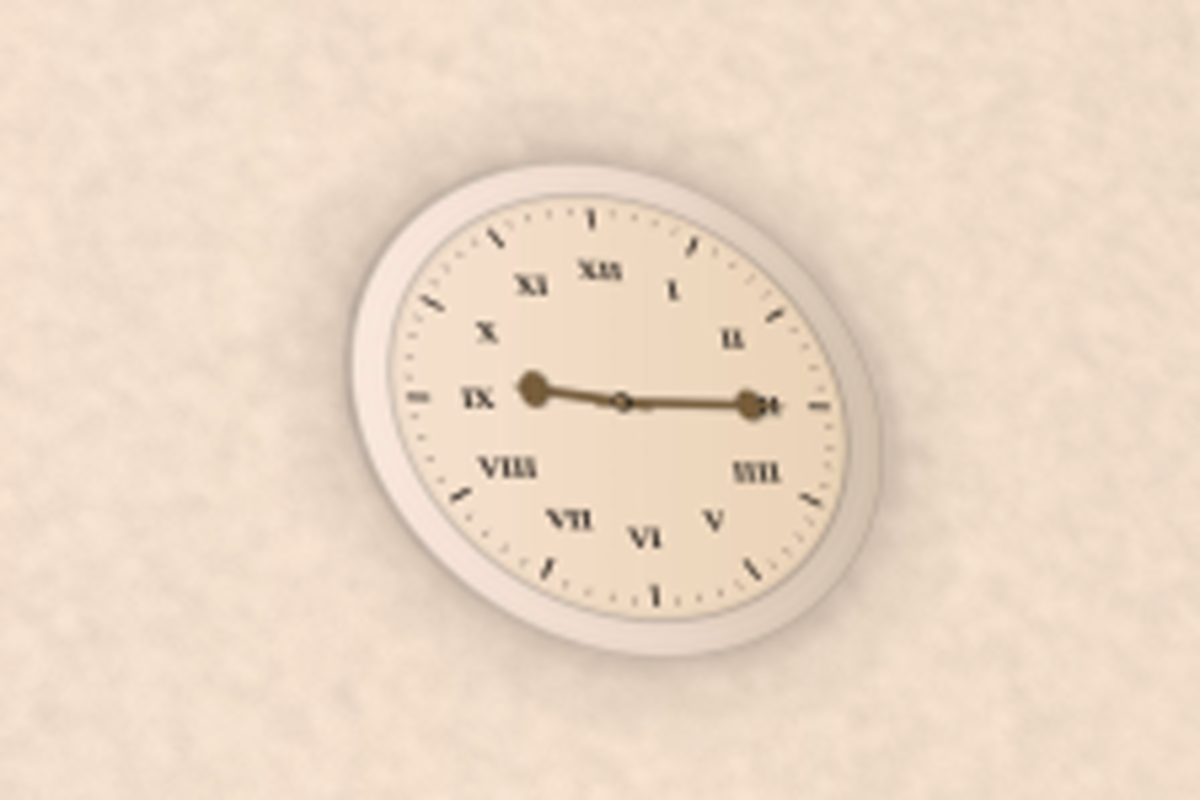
{"hour": 9, "minute": 15}
